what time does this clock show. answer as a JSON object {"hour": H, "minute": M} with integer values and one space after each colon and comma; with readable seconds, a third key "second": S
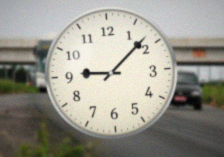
{"hour": 9, "minute": 8}
